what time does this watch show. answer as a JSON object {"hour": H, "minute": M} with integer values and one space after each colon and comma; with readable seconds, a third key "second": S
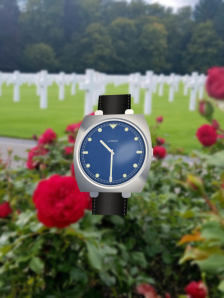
{"hour": 10, "minute": 30}
